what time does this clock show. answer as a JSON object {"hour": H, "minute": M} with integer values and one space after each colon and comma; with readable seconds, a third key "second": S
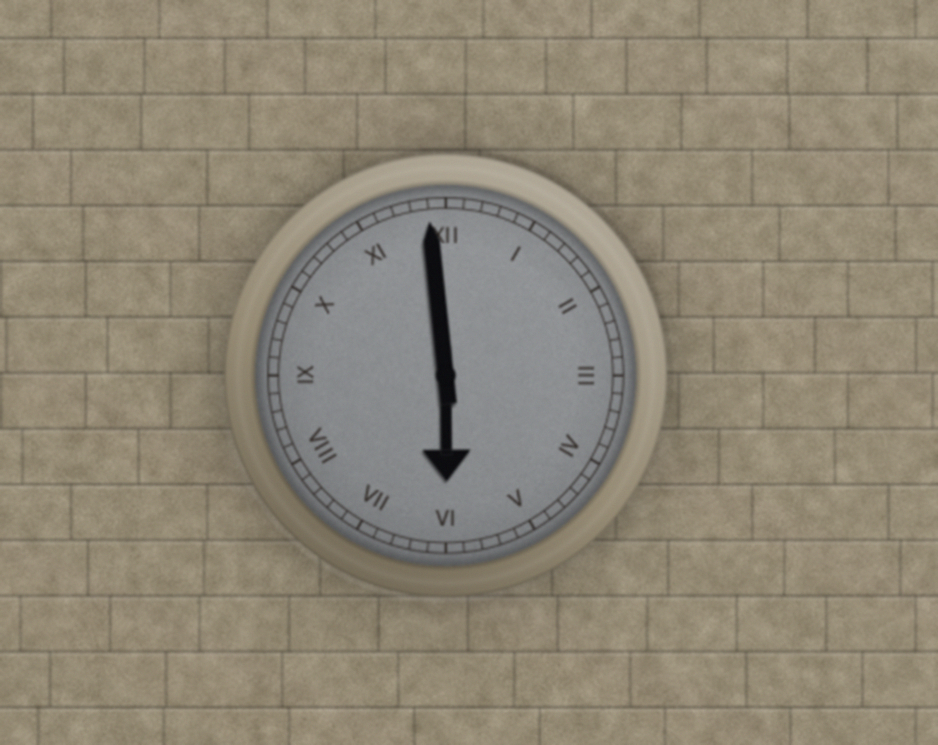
{"hour": 5, "minute": 59}
